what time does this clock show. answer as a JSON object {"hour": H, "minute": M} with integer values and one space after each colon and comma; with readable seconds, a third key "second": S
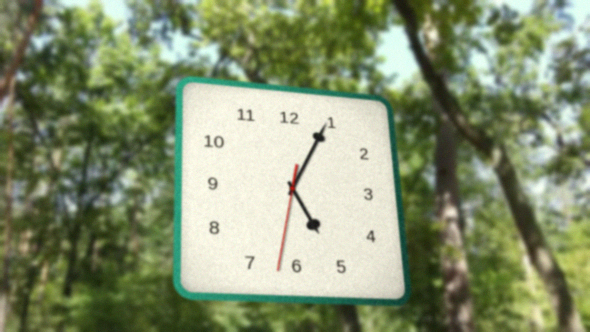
{"hour": 5, "minute": 4, "second": 32}
